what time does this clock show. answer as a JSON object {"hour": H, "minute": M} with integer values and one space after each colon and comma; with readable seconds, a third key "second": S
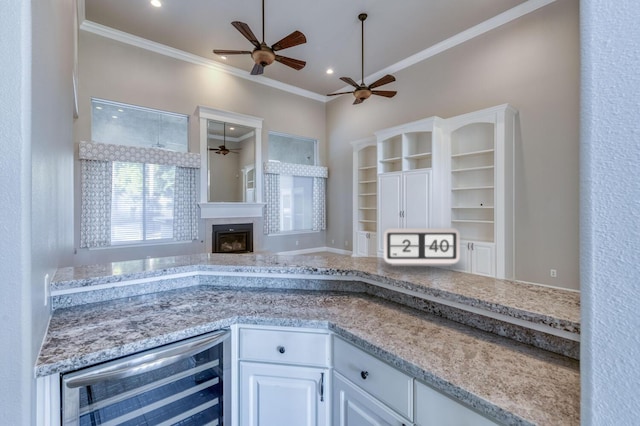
{"hour": 2, "minute": 40}
